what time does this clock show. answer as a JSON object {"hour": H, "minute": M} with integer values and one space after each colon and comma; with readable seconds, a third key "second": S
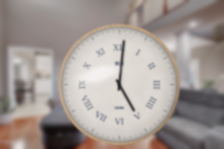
{"hour": 5, "minute": 1}
